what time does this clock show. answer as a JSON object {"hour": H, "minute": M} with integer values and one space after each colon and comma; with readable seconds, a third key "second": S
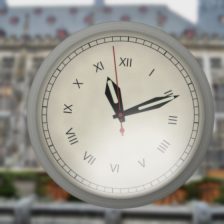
{"hour": 11, "minute": 10, "second": 58}
